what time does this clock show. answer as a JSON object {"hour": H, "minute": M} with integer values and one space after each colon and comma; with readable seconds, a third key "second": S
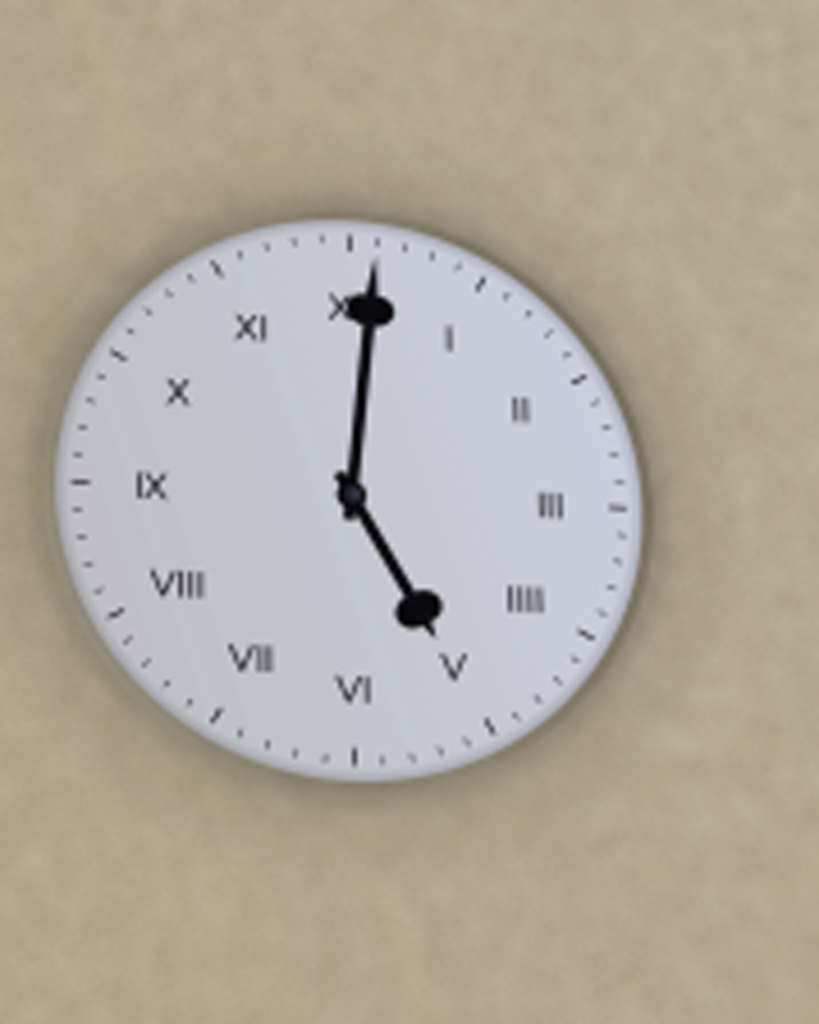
{"hour": 5, "minute": 1}
